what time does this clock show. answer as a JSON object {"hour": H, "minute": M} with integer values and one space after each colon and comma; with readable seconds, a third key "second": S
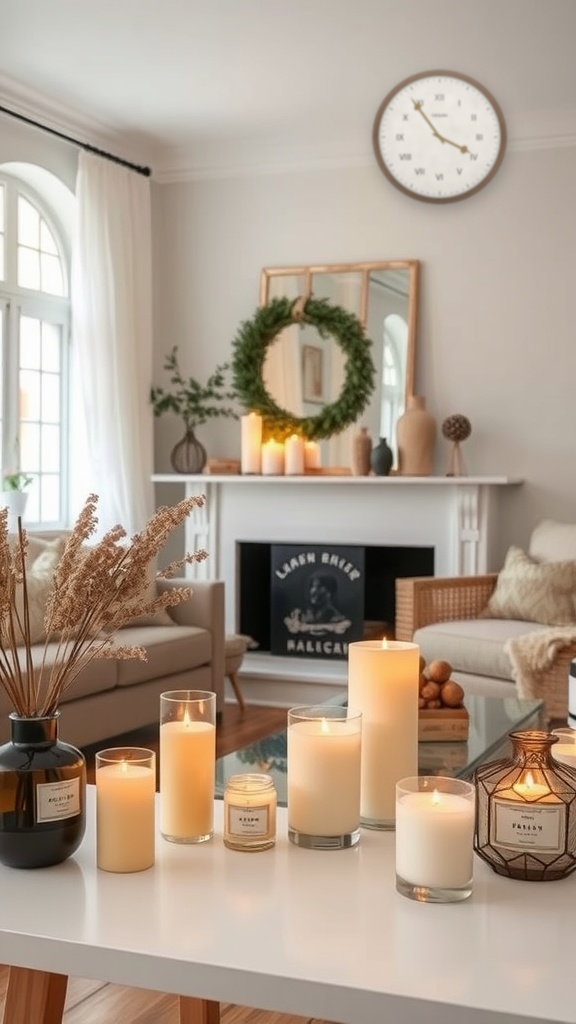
{"hour": 3, "minute": 54}
